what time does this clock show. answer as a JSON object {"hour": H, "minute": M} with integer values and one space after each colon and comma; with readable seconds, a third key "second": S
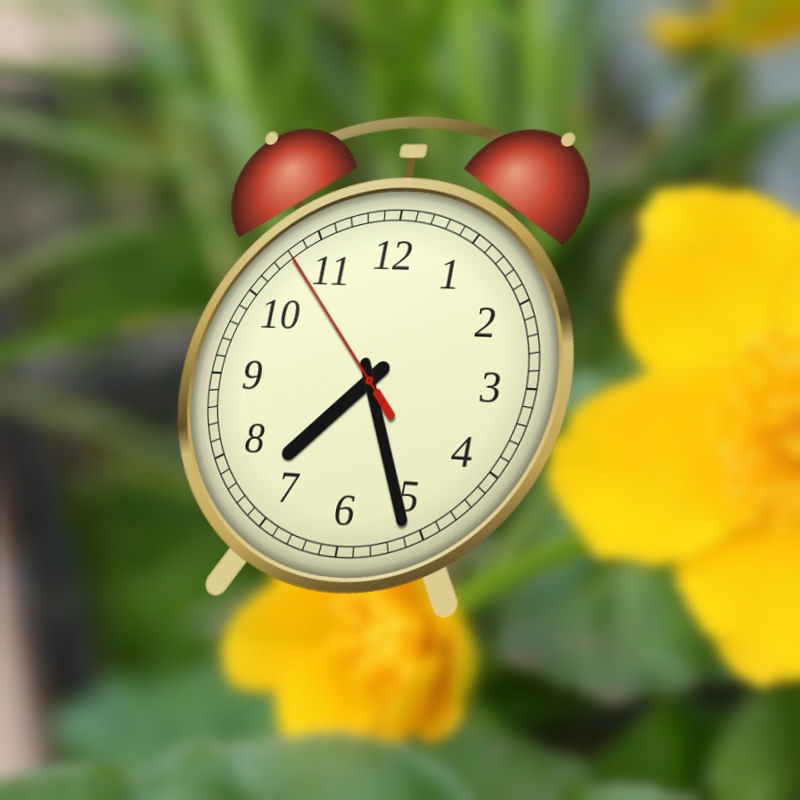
{"hour": 7, "minute": 25, "second": 53}
